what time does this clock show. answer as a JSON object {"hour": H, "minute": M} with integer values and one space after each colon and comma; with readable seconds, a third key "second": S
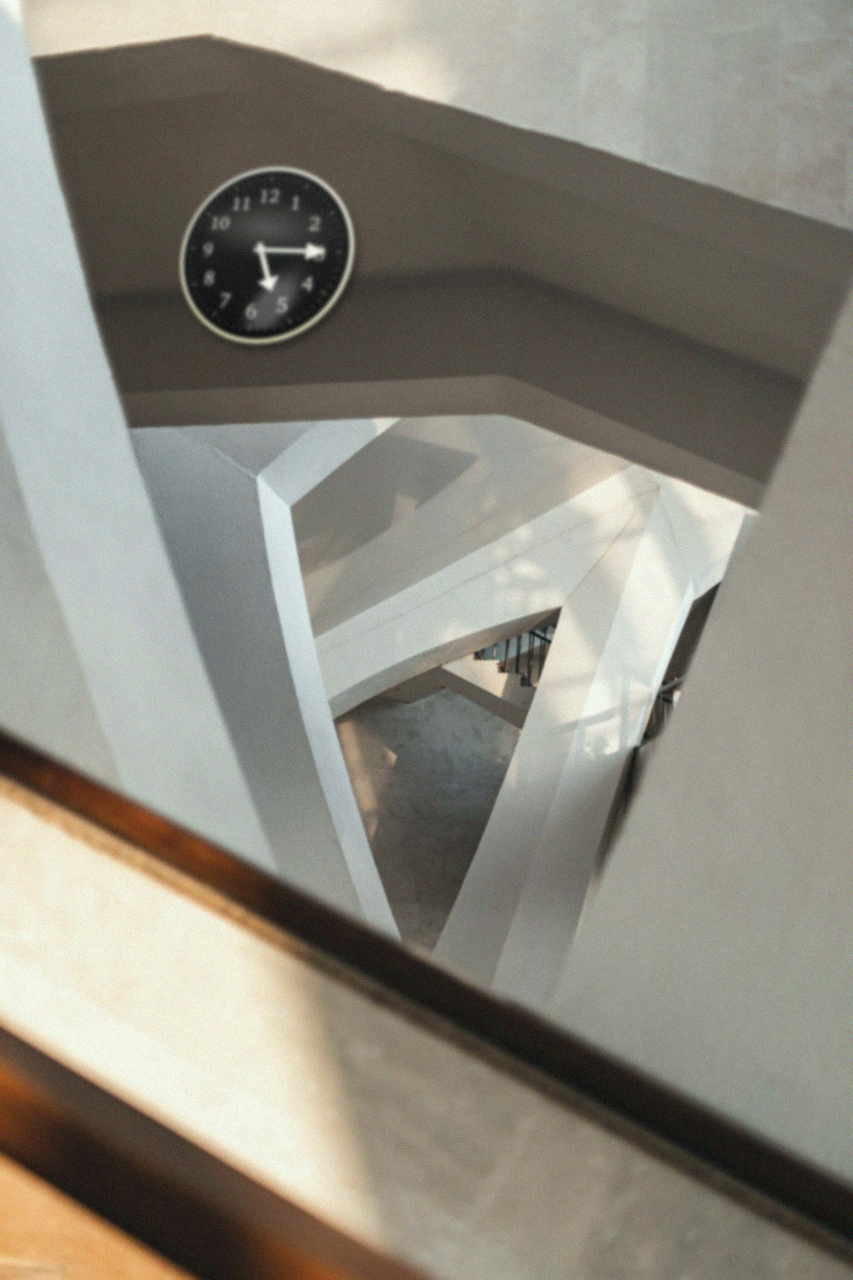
{"hour": 5, "minute": 15}
